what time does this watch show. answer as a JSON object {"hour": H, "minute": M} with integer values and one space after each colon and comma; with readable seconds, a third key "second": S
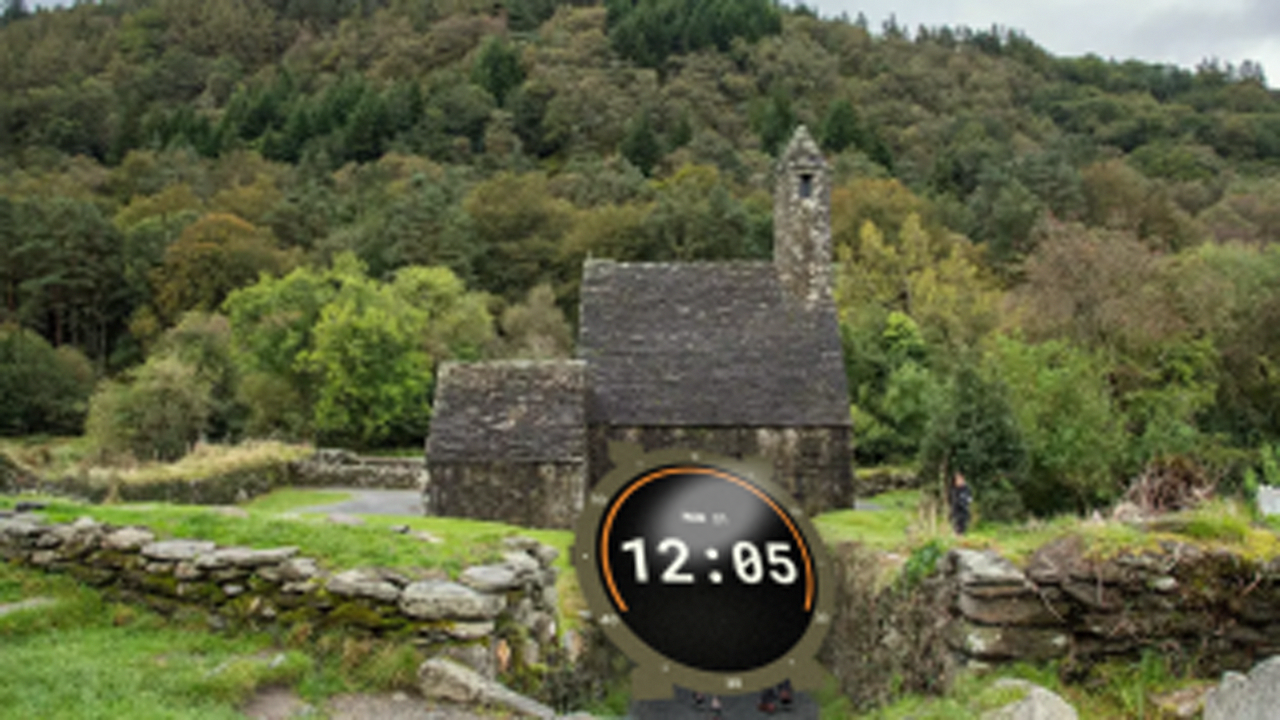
{"hour": 12, "minute": 5}
